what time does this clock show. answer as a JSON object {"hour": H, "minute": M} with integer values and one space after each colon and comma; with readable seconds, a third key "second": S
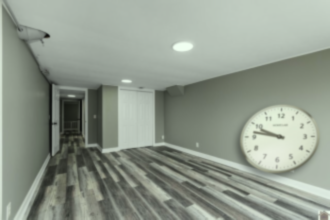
{"hour": 9, "minute": 47}
